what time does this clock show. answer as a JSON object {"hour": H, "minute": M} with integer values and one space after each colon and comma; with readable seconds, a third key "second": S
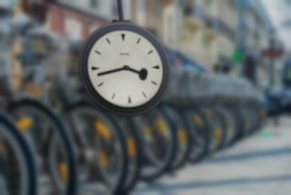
{"hour": 3, "minute": 43}
